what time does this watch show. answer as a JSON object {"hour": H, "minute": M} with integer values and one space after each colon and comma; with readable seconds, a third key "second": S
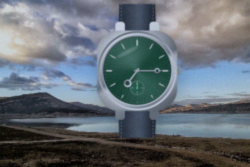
{"hour": 7, "minute": 15}
